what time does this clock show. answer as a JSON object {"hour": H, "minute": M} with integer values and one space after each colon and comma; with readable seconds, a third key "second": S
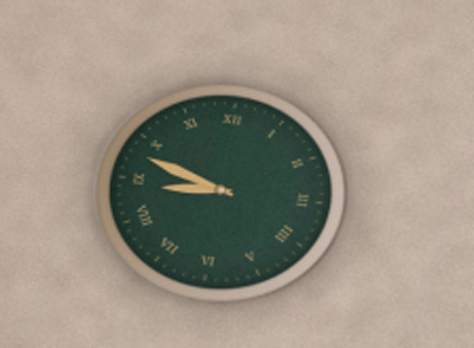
{"hour": 8, "minute": 48}
